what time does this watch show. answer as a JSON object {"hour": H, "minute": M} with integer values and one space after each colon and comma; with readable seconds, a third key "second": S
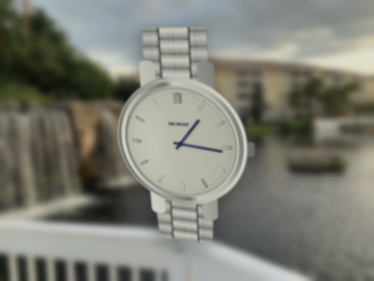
{"hour": 1, "minute": 16}
